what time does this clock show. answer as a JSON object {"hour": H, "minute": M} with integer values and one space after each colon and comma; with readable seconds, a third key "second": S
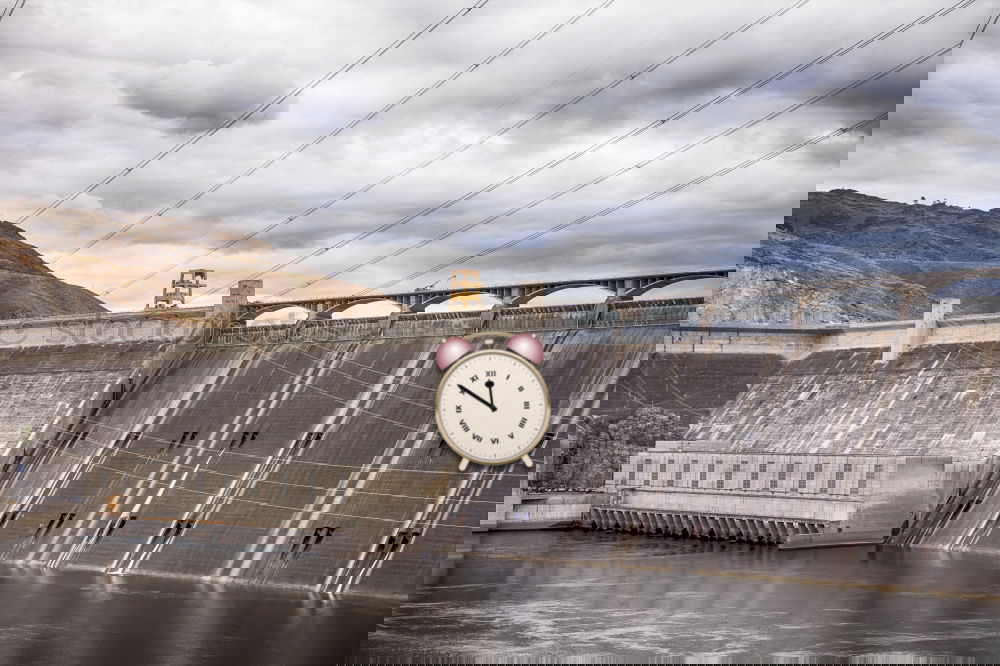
{"hour": 11, "minute": 51}
